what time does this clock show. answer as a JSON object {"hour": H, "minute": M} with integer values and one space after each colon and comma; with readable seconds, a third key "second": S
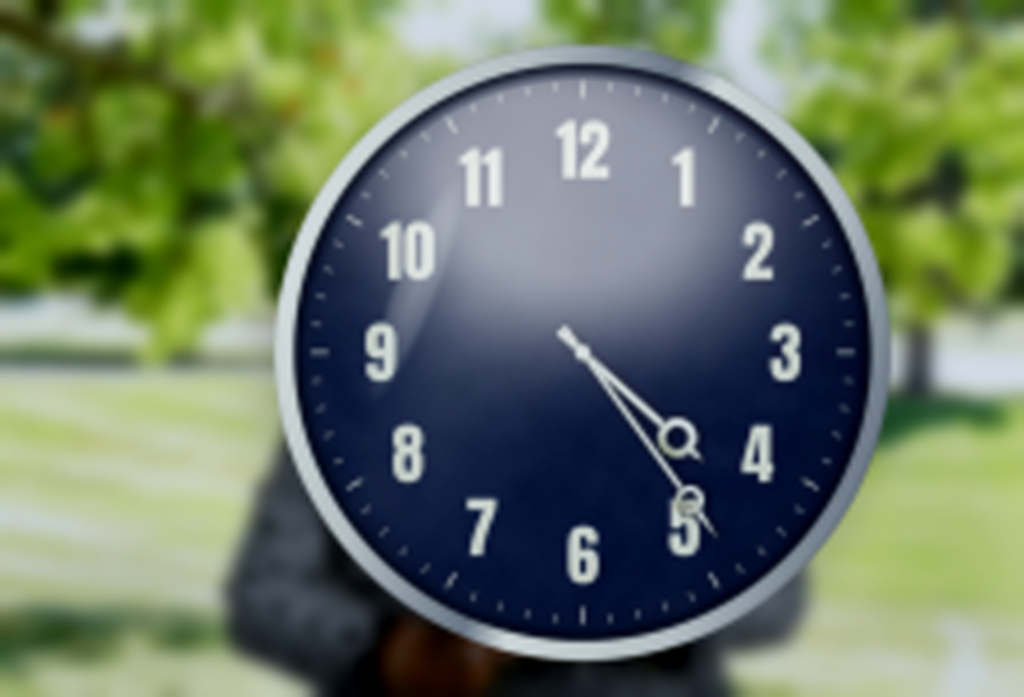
{"hour": 4, "minute": 24}
